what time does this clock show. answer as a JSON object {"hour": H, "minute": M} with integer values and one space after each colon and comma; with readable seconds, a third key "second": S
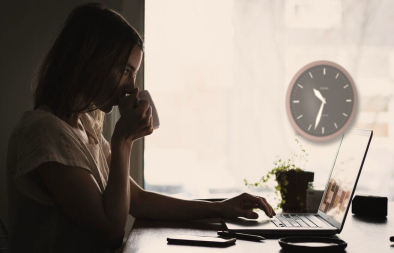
{"hour": 10, "minute": 33}
